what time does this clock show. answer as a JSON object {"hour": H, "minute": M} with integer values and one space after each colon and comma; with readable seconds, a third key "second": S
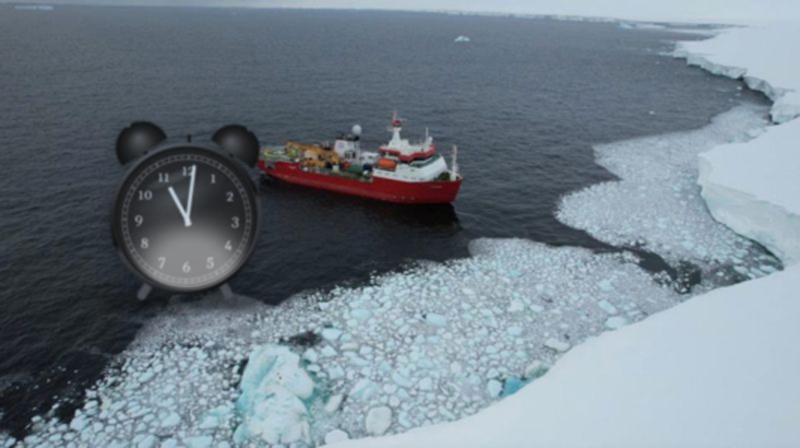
{"hour": 11, "minute": 1}
